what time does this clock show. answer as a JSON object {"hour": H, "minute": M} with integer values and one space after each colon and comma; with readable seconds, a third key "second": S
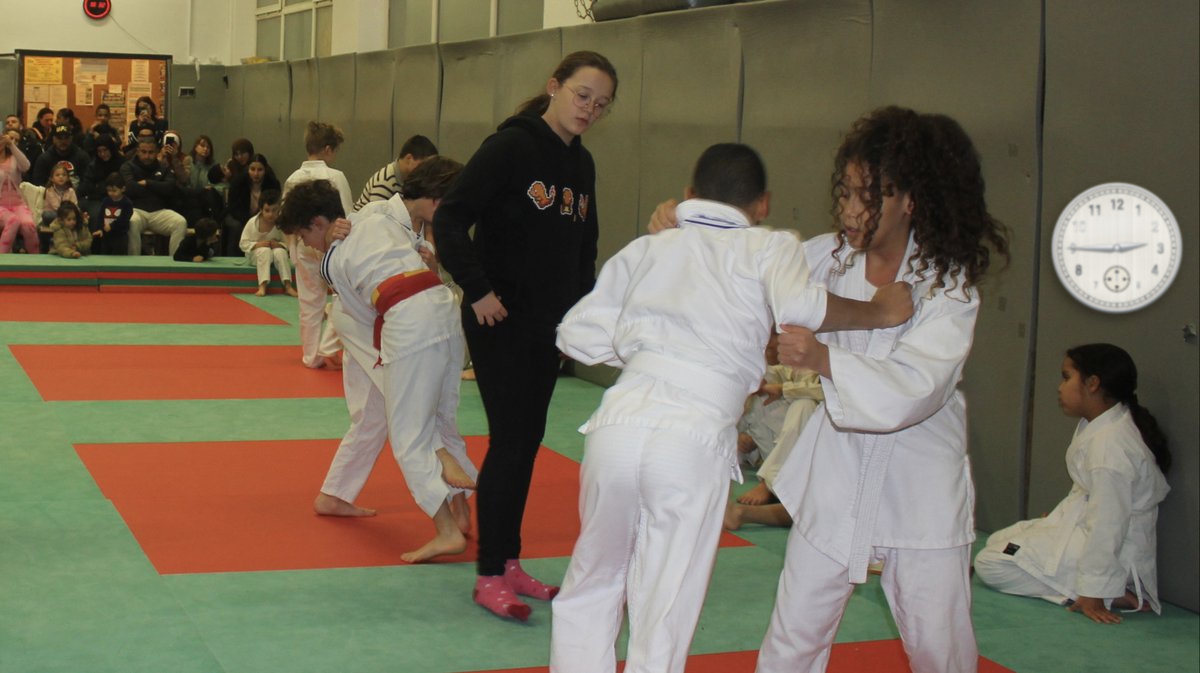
{"hour": 2, "minute": 45}
